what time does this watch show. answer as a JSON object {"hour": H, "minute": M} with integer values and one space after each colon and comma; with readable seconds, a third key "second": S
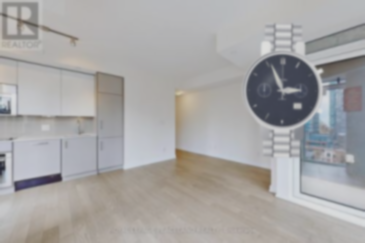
{"hour": 2, "minute": 56}
